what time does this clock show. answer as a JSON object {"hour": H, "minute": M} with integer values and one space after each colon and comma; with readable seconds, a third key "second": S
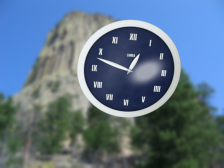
{"hour": 12, "minute": 48}
